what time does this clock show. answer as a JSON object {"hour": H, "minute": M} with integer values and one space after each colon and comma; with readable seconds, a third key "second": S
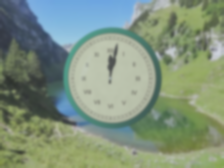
{"hour": 12, "minute": 2}
